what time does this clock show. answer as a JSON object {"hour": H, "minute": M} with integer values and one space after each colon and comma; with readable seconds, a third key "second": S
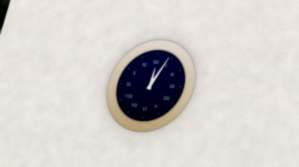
{"hour": 12, "minute": 4}
